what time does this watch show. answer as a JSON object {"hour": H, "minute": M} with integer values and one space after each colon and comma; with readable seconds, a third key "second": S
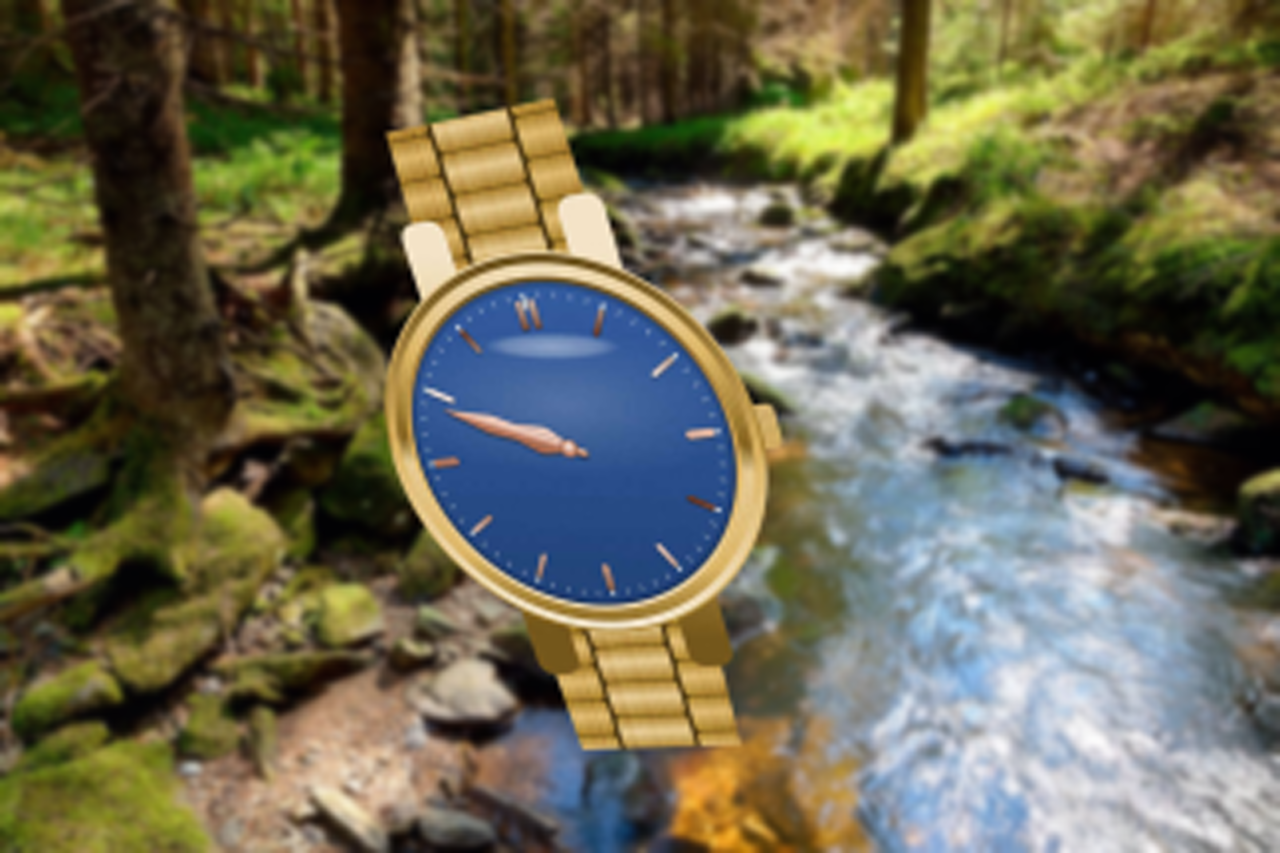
{"hour": 9, "minute": 49}
